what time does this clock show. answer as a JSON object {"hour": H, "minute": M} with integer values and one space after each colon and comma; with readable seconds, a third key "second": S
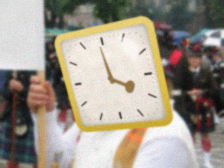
{"hour": 3, "minute": 59}
